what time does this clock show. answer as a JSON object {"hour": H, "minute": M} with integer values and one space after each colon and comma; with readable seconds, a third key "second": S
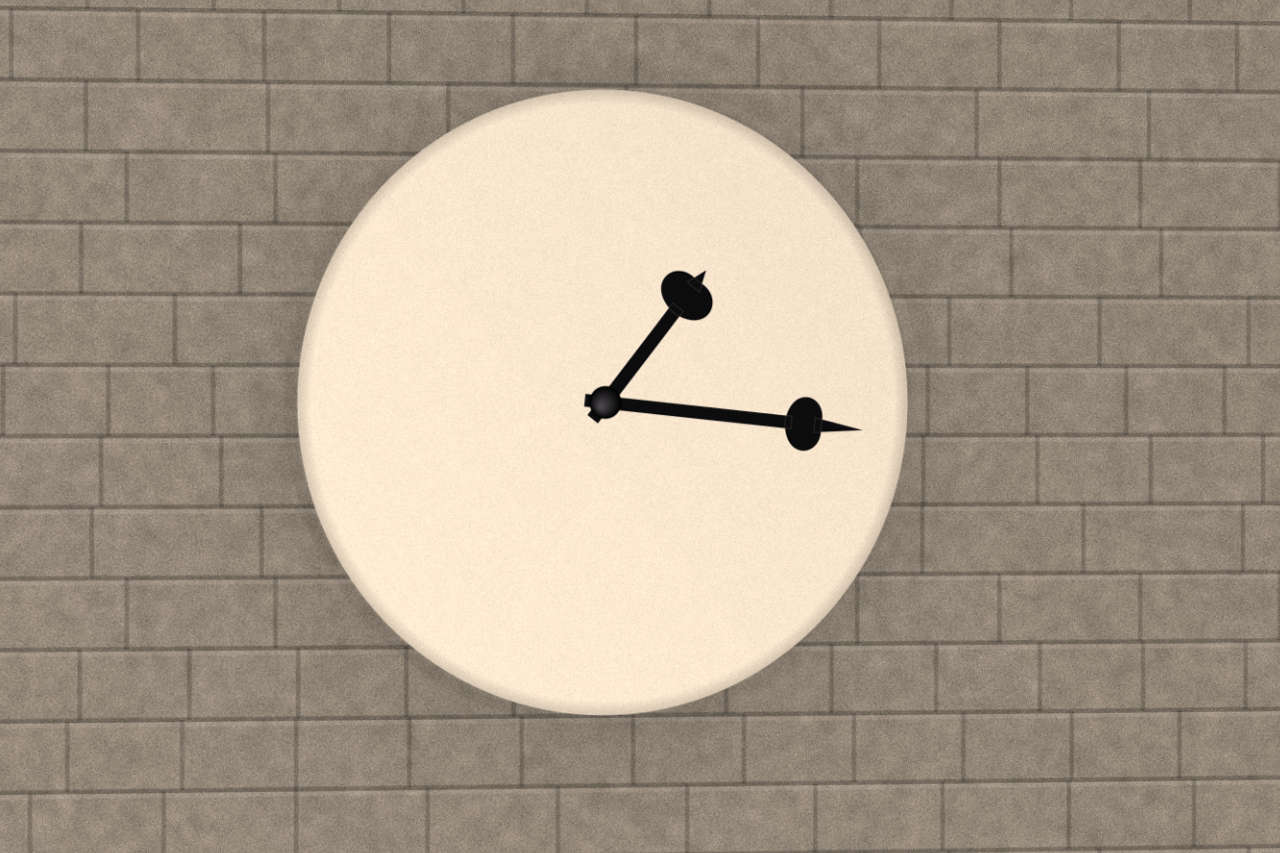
{"hour": 1, "minute": 16}
